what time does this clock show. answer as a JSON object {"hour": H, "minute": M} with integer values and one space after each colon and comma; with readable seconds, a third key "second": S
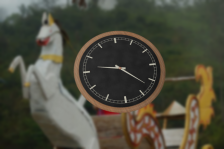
{"hour": 9, "minute": 22}
